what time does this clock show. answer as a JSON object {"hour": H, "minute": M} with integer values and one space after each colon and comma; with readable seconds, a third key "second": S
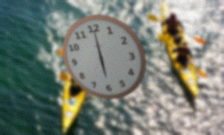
{"hour": 6, "minute": 0}
